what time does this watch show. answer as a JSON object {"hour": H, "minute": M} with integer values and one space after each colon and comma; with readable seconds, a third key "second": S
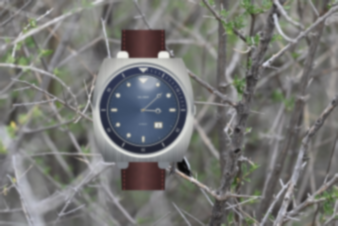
{"hour": 3, "minute": 8}
